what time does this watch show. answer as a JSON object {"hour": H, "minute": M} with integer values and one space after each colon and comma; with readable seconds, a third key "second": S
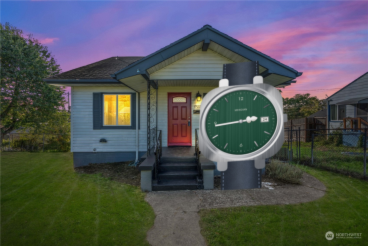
{"hour": 2, "minute": 44}
